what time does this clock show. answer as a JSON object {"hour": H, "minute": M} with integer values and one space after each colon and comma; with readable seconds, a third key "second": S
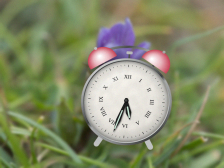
{"hour": 5, "minute": 33}
